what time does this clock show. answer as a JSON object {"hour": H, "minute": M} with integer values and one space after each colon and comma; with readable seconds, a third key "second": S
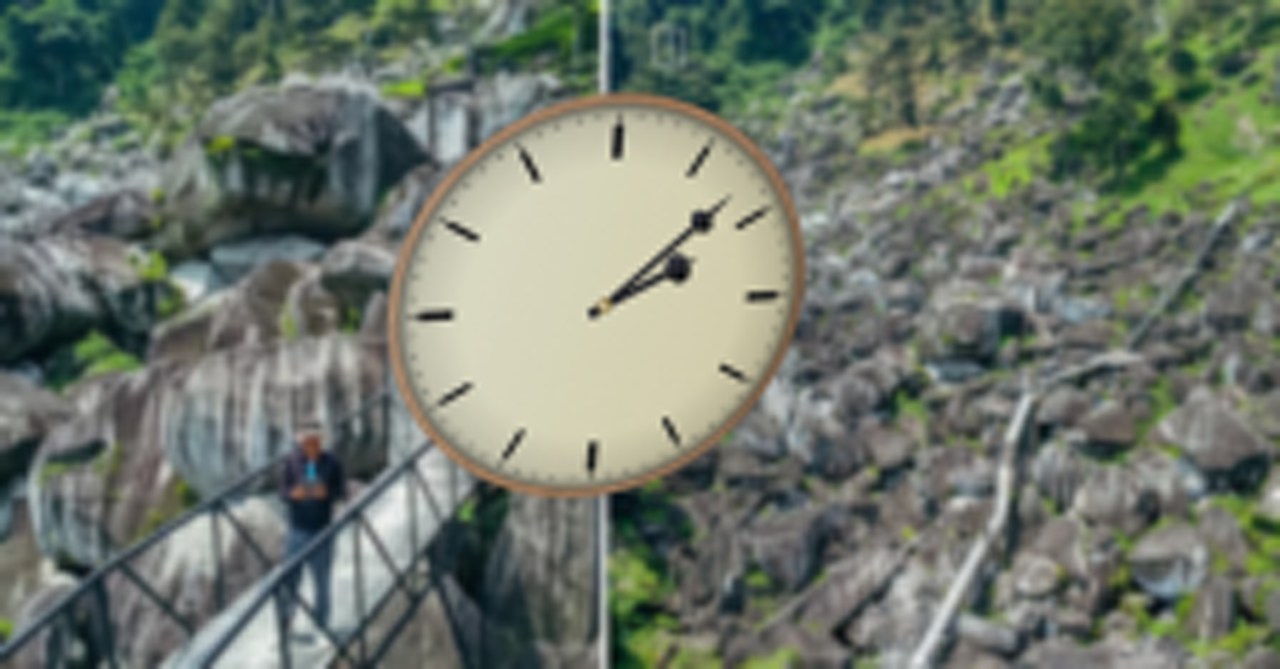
{"hour": 2, "minute": 8}
